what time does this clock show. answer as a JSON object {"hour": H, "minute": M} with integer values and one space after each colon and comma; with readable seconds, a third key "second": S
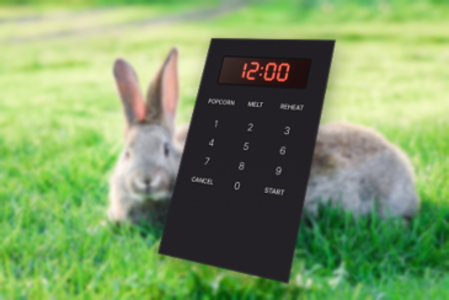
{"hour": 12, "minute": 0}
